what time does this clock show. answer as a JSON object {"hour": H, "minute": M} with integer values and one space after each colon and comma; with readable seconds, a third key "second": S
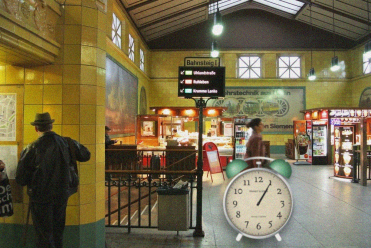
{"hour": 1, "minute": 5}
